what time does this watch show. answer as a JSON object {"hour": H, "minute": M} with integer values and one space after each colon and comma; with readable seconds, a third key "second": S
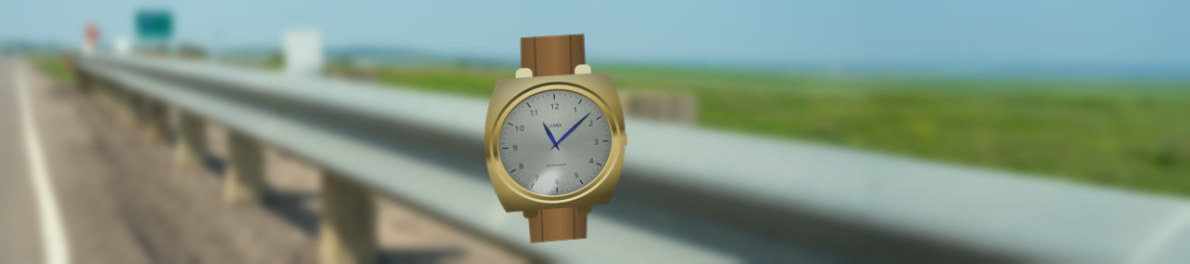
{"hour": 11, "minute": 8}
